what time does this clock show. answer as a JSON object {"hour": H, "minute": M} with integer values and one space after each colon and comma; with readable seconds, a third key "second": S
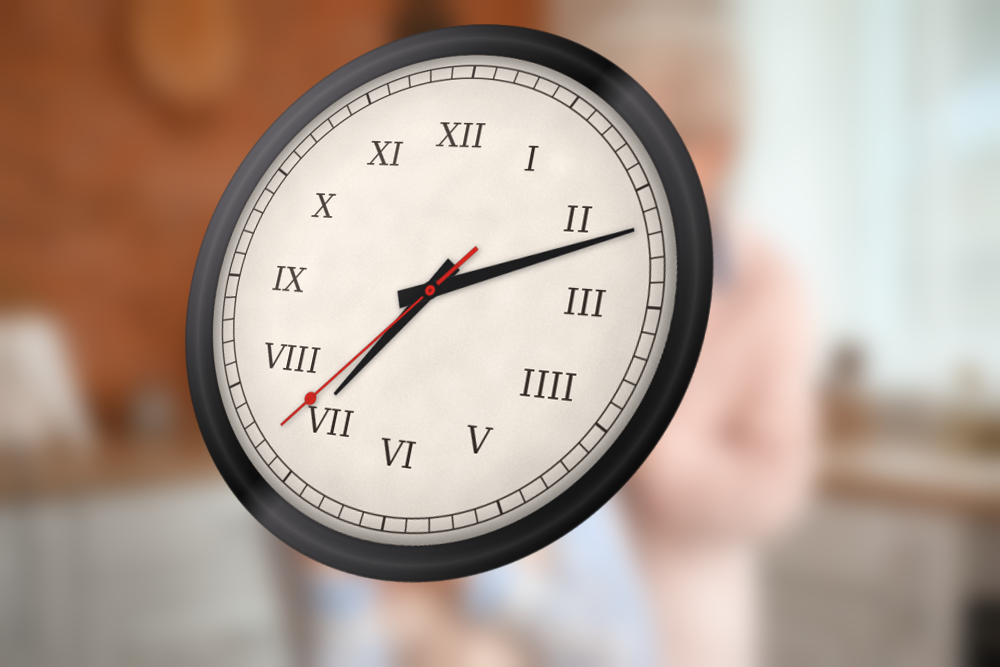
{"hour": 7, "minute": 11, "second": 37}
